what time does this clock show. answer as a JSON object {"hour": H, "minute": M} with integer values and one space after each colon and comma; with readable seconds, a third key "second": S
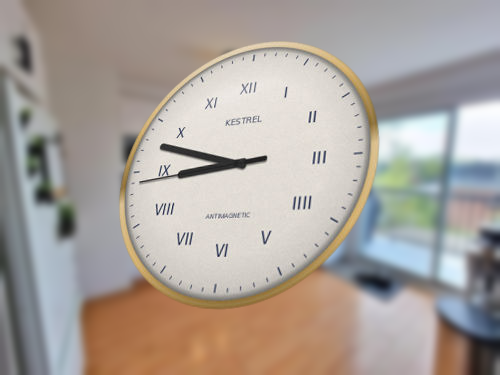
{"hour": 8, "minute": 47, "second": 44}
